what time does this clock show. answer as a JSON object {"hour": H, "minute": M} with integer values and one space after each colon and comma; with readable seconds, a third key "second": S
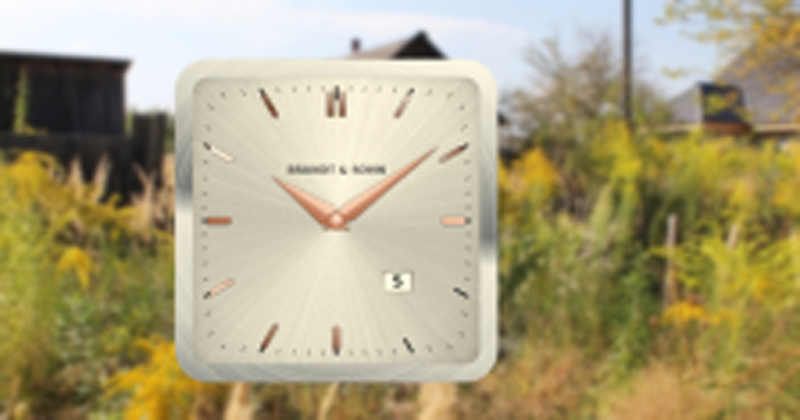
{"hour": 10, "minute": 9}
